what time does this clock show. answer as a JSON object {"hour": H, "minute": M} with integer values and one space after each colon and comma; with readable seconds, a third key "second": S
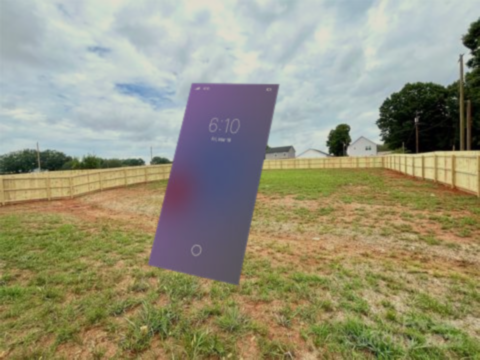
{"hour": 6, "minute": 10}
